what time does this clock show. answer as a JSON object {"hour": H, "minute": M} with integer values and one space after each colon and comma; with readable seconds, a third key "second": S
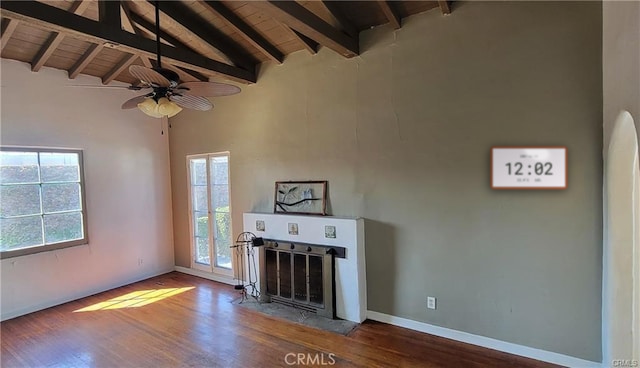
{"hour": 12, "minute": 2}
